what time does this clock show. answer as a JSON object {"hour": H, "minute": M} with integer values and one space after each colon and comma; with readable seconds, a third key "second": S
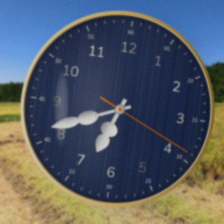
{"hour": 6, "minute": 41, "second": 19}
